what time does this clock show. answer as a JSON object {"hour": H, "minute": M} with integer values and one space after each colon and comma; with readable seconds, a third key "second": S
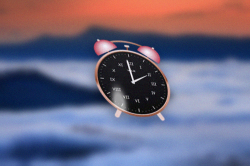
{"hour": 1, "minute": 59}
